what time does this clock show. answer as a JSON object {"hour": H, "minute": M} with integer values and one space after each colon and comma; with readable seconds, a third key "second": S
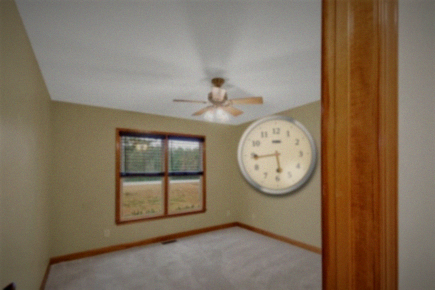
{"hour": 5, "minute": 44}
